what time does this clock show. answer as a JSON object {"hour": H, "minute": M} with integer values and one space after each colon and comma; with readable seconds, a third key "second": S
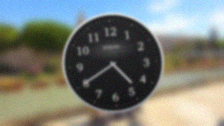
{"hour": 4, "minute": 40}
